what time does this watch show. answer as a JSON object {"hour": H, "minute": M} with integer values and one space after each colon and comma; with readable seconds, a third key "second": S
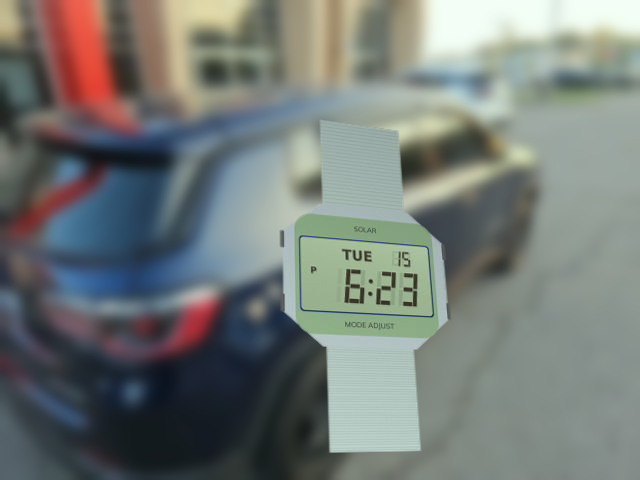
{"hour": 6, "minute": 23}
